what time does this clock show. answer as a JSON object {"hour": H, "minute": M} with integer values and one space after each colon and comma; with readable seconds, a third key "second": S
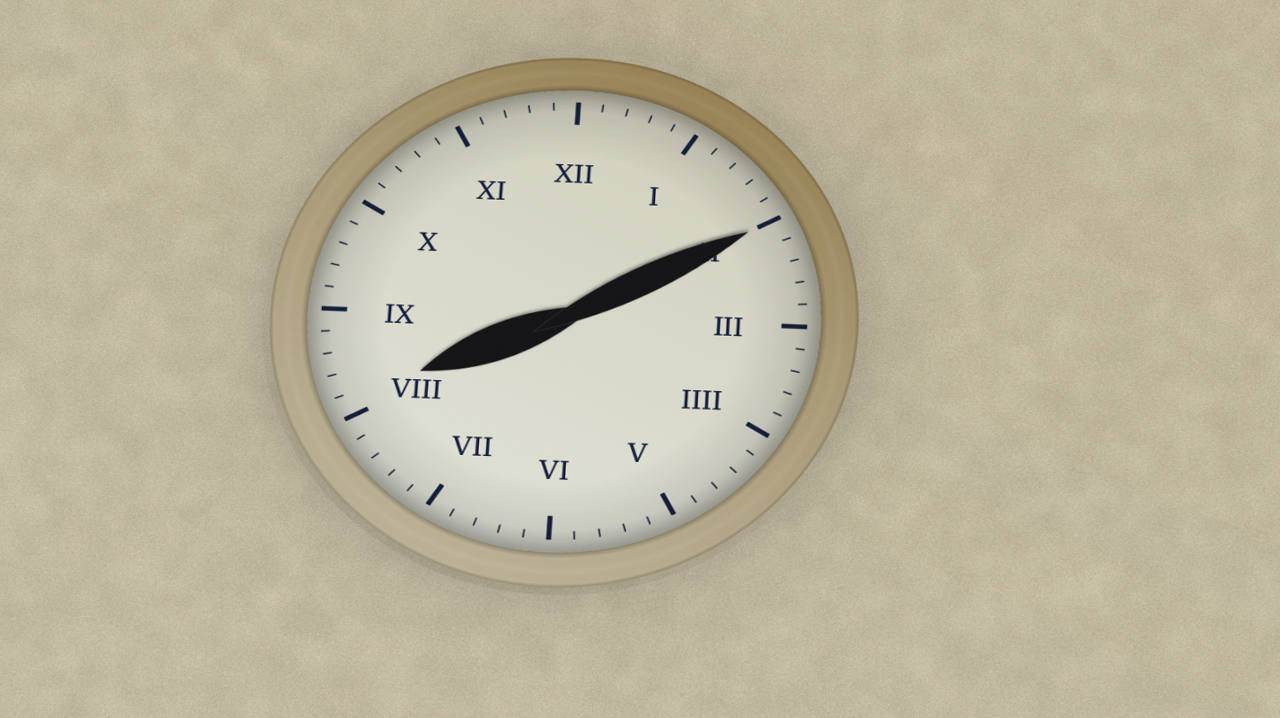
{"hour": 8, "minute": 10}
